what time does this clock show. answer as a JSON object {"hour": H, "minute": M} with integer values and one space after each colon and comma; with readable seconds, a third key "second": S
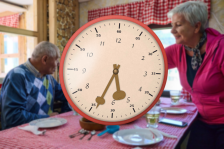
{"hour": 5, "minute": 34}
